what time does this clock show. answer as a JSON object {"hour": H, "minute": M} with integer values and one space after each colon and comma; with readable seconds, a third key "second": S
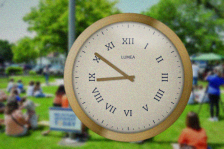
{"hour": 8, "minute": 51}
